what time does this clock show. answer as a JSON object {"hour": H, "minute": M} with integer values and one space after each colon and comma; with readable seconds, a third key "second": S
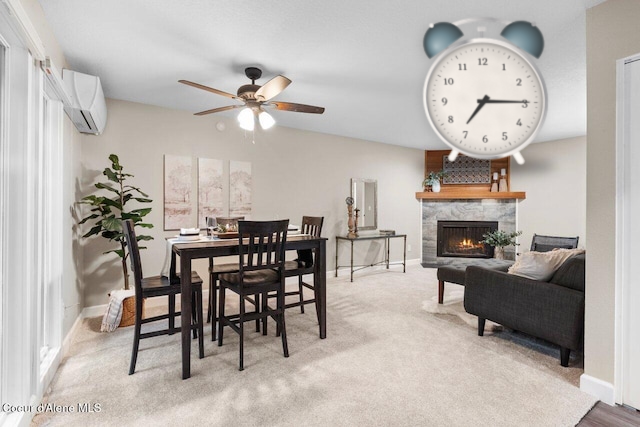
{"hour": 7, "minute": 15}
